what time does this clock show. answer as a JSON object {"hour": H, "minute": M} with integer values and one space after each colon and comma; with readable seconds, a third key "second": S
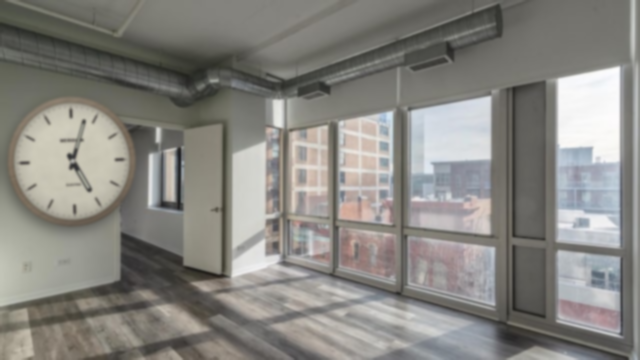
{"hour": 5, "minute": 3}
